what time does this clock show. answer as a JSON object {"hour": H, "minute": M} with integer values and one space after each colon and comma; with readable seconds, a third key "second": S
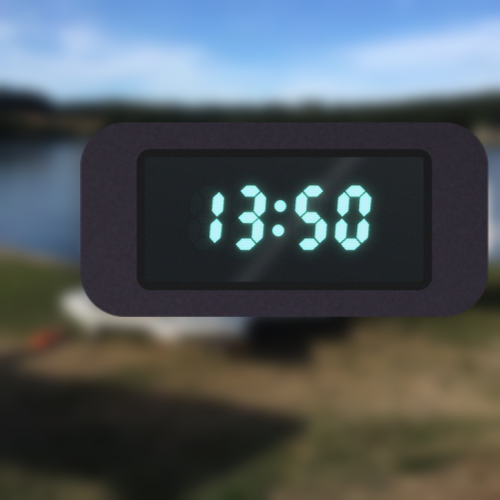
{"hour": 13, "minute": 50}
